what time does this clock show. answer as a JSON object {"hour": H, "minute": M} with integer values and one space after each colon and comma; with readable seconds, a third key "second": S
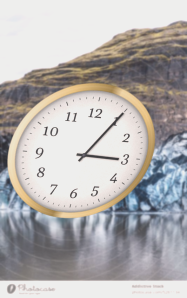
{"hour": 3, "minute": 5}
